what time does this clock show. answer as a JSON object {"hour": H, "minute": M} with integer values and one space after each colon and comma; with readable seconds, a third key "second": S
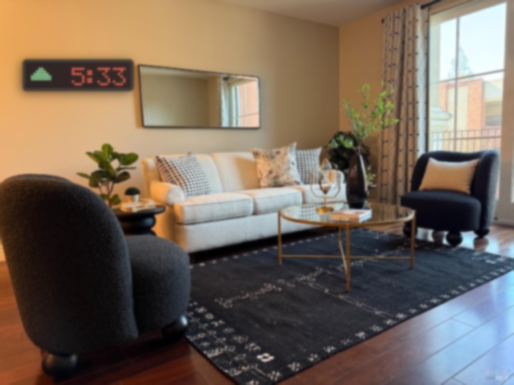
{"hour": 5, "minute": 33}
